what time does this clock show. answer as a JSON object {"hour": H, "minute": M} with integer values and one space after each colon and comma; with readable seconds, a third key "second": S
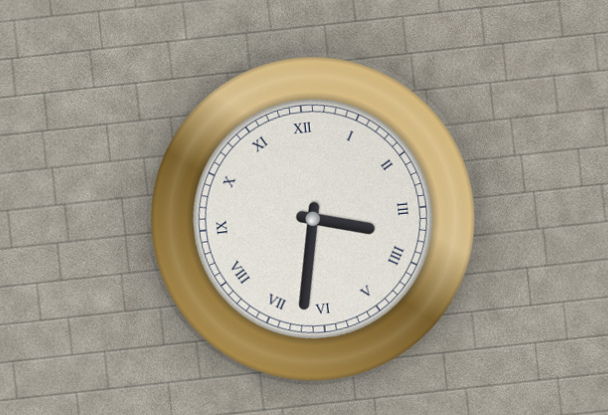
{"hour": 3, "minute": 32}
